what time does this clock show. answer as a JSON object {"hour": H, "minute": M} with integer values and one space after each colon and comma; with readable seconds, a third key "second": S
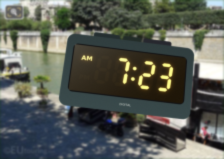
{"hour": 7, "minute": 23}
